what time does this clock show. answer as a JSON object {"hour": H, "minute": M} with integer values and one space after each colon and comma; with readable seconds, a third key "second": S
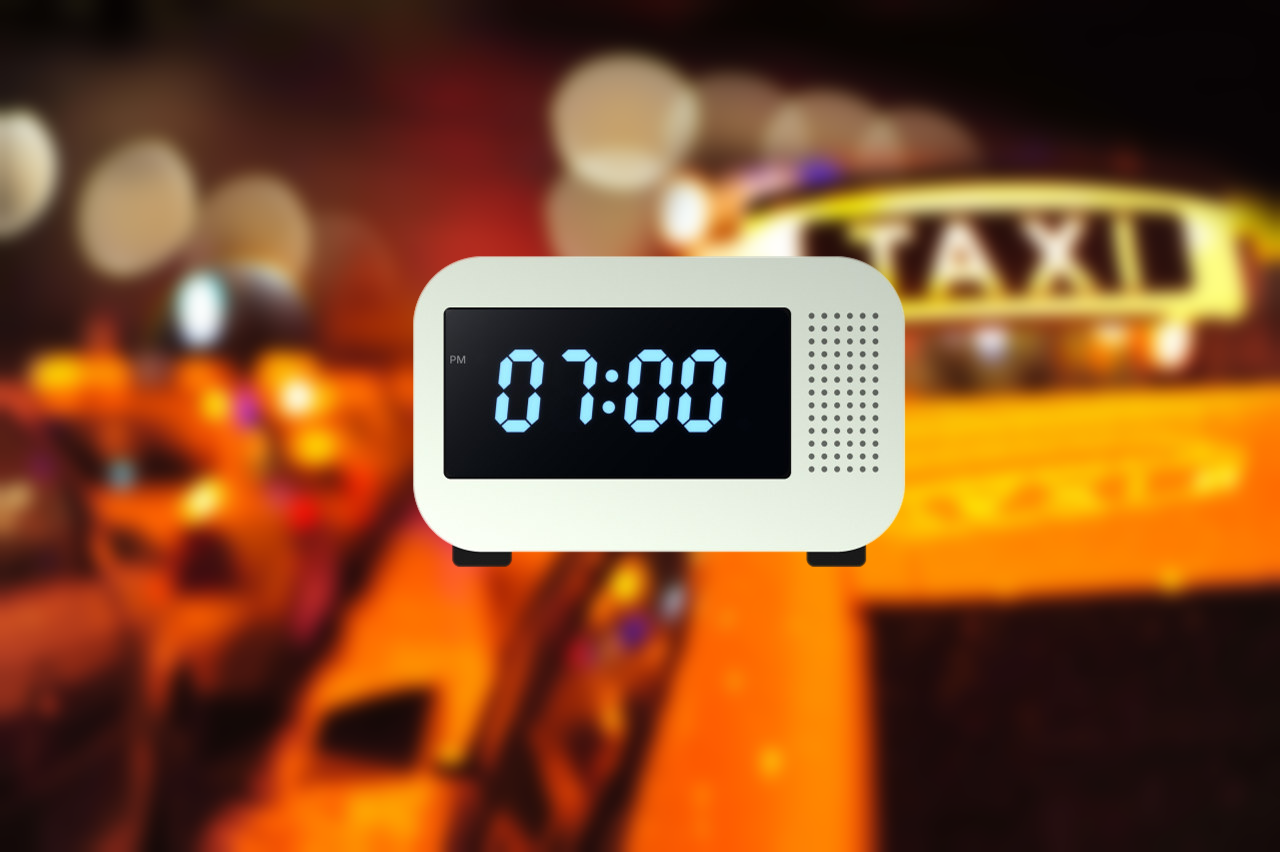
{"hour": 7, "minute": 0}
